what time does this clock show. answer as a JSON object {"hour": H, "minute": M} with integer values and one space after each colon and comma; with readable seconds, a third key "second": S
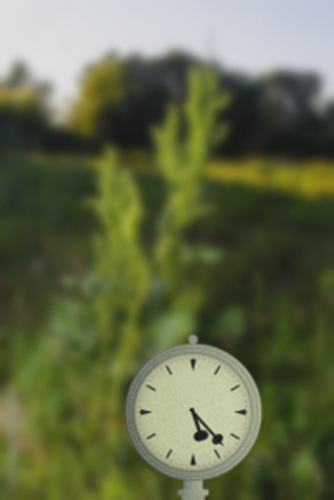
{"hour": 5, "minute": 23}
